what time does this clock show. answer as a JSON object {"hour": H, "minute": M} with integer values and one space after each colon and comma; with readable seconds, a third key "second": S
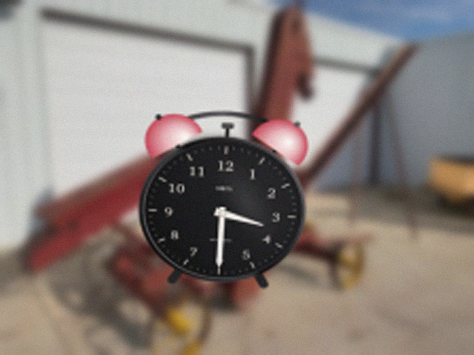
{"hour": 3, "minute": 30}
